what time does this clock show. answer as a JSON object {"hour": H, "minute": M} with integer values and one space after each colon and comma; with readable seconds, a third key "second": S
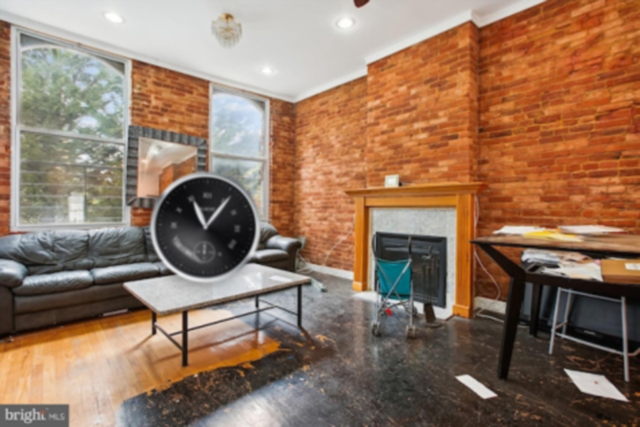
{"hour": 11, "minute": 6}
